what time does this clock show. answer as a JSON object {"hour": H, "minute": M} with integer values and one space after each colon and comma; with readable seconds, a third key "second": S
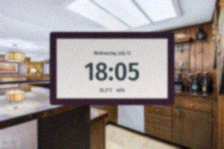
{"hour": 18, "minute": 5}
